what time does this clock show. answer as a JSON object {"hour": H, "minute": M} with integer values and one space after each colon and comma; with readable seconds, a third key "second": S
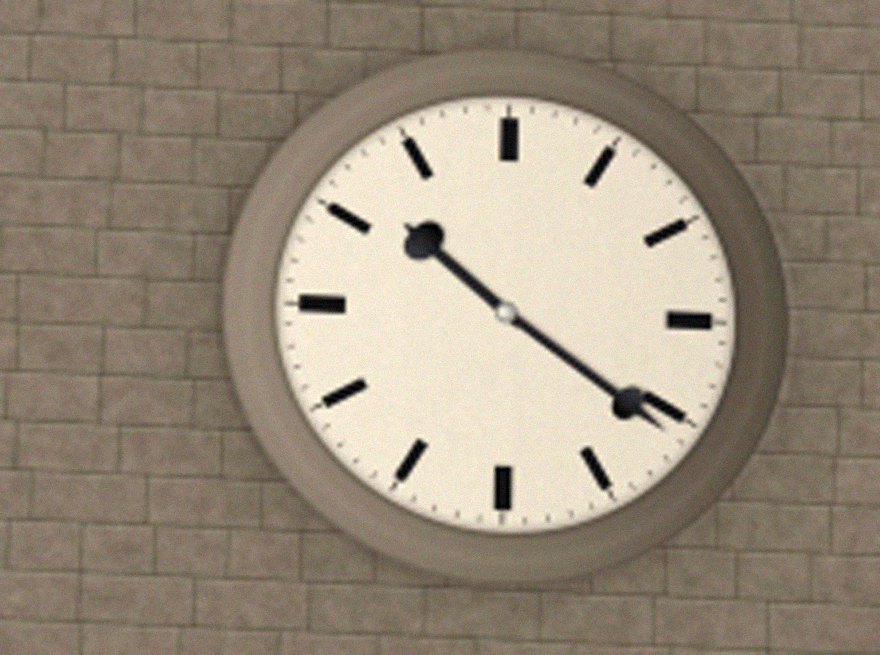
{"hour": 10, "minute": 21}
